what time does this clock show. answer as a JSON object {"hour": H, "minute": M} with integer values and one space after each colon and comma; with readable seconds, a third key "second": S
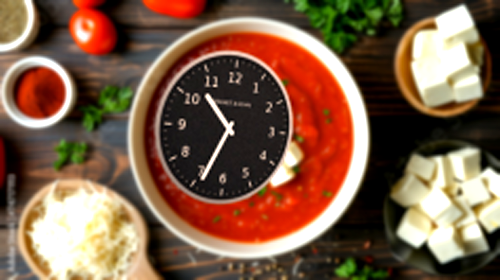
{"hour": 10, "minute": 34}
